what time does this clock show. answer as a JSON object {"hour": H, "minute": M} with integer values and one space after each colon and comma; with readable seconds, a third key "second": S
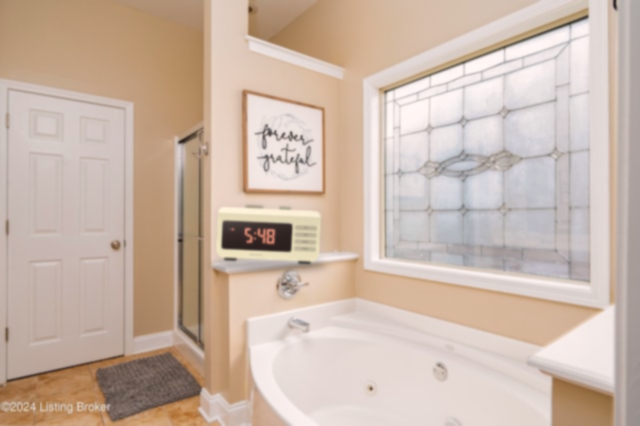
{"hour": 5, "minute": 48}
